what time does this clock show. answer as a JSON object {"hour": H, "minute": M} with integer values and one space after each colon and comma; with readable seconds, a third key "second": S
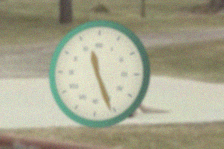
{"hour": 11, "minute": 26}
